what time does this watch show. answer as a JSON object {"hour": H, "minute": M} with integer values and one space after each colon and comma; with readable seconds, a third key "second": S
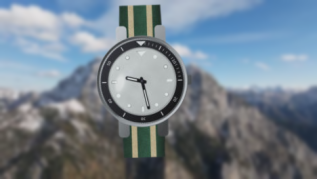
{"hour": 9, "minute": 28}
